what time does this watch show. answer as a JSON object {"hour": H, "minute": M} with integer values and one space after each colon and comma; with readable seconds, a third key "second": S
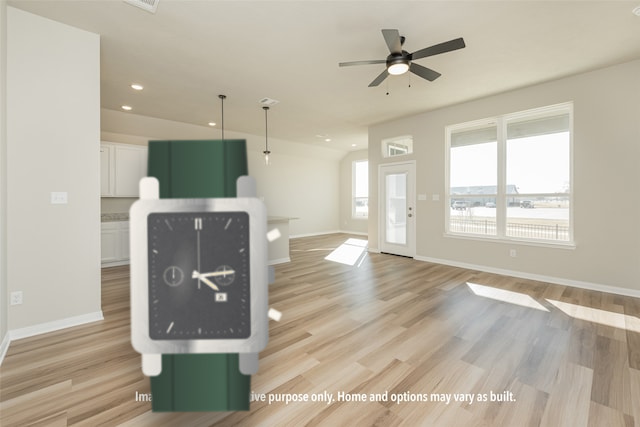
{"hour": 4, "minute": 14}
